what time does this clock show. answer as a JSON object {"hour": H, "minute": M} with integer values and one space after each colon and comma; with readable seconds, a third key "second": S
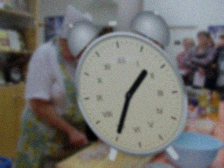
{"hour": 1, "minute": 35}
